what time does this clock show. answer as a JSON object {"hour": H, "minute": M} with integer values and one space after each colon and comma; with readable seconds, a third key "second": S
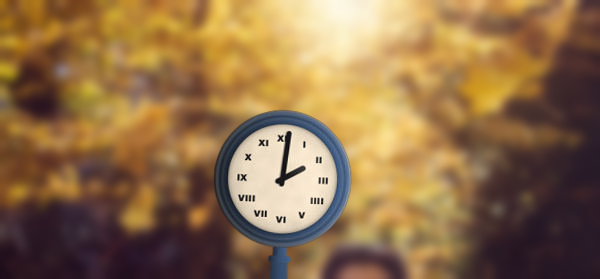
{"hour": 2, "minute": 1}
